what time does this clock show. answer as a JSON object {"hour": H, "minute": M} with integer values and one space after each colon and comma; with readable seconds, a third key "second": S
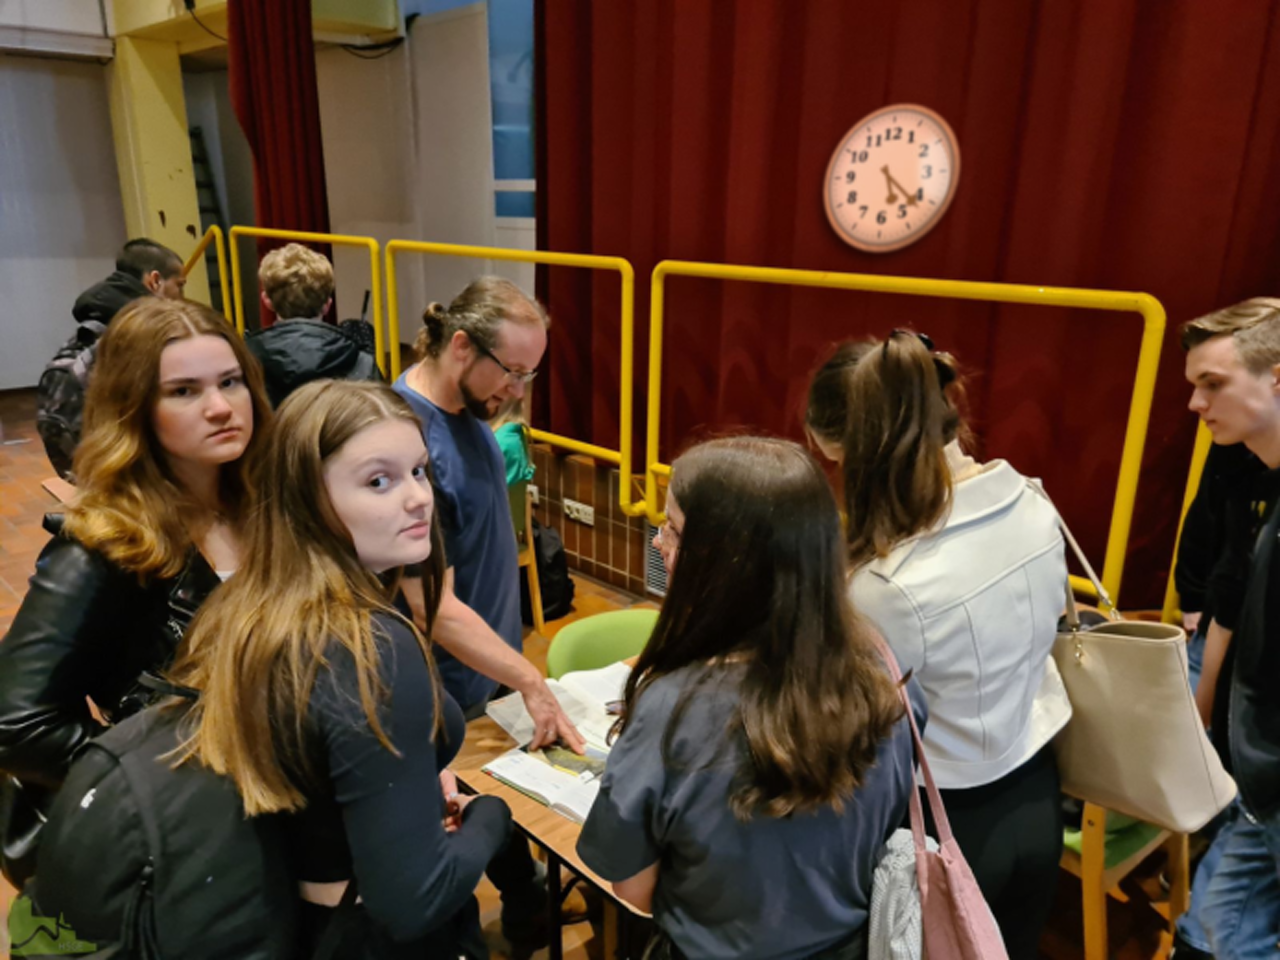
{"hour": 5, "minute": 22}
